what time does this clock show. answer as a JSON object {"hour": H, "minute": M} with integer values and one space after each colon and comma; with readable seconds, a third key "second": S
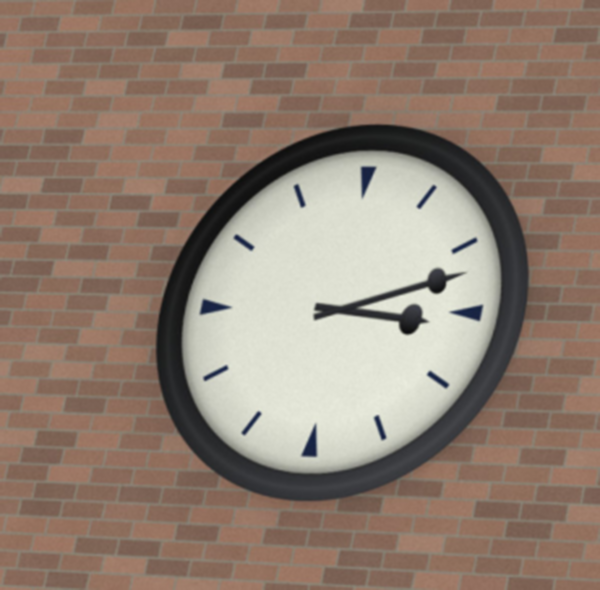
{"hour": 3, "minute": 12}
